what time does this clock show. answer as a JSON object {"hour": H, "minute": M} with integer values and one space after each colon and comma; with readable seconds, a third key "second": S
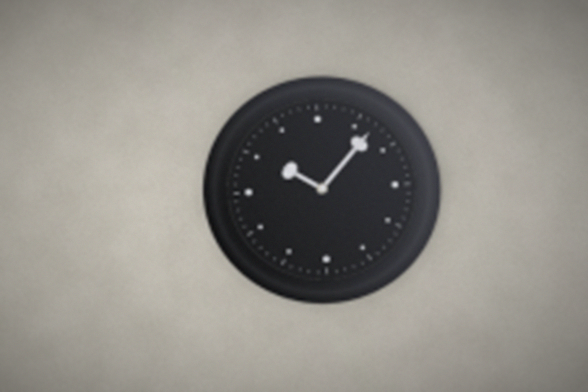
{"hour": 10, "minute": 7}
